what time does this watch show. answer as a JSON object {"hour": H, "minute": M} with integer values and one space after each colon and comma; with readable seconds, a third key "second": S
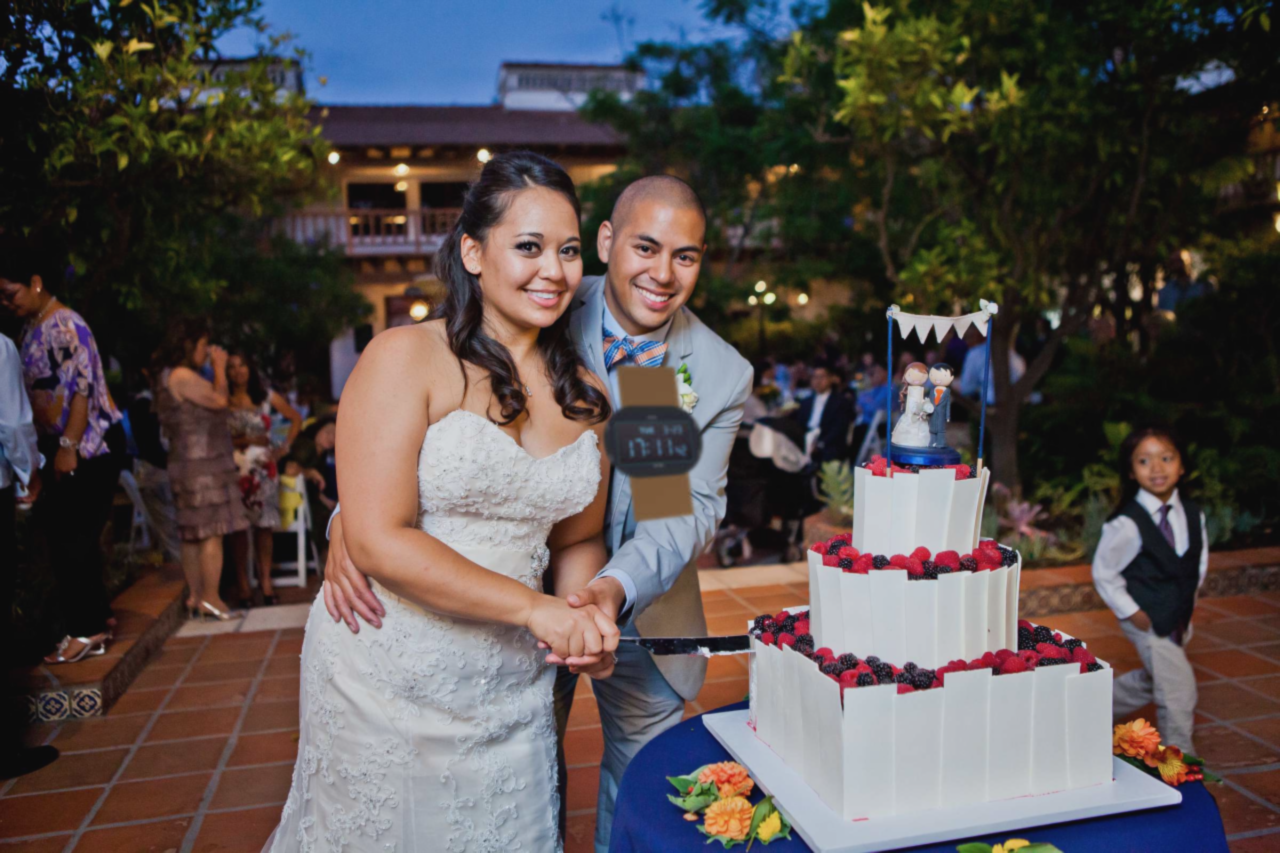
{"hour": 17, "minute": 11}
